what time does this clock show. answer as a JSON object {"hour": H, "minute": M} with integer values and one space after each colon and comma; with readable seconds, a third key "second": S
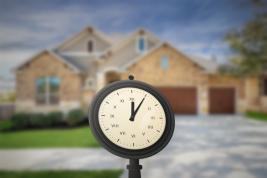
{"hour": 12, "minute": 5}
